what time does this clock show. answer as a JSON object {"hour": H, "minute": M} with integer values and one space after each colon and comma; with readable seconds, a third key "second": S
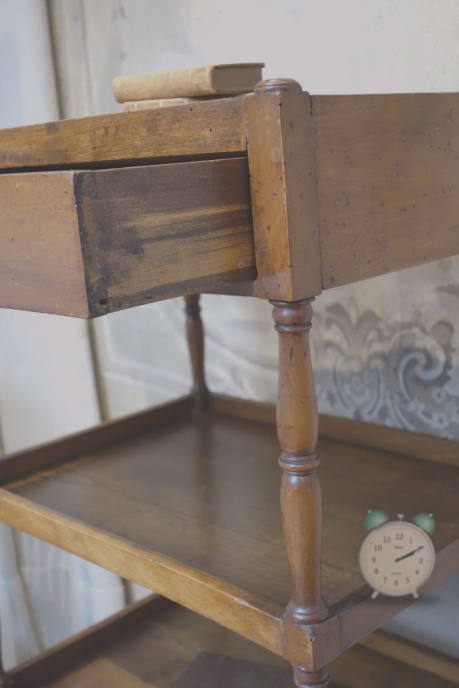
{"hour": 2, "minute": 10}
